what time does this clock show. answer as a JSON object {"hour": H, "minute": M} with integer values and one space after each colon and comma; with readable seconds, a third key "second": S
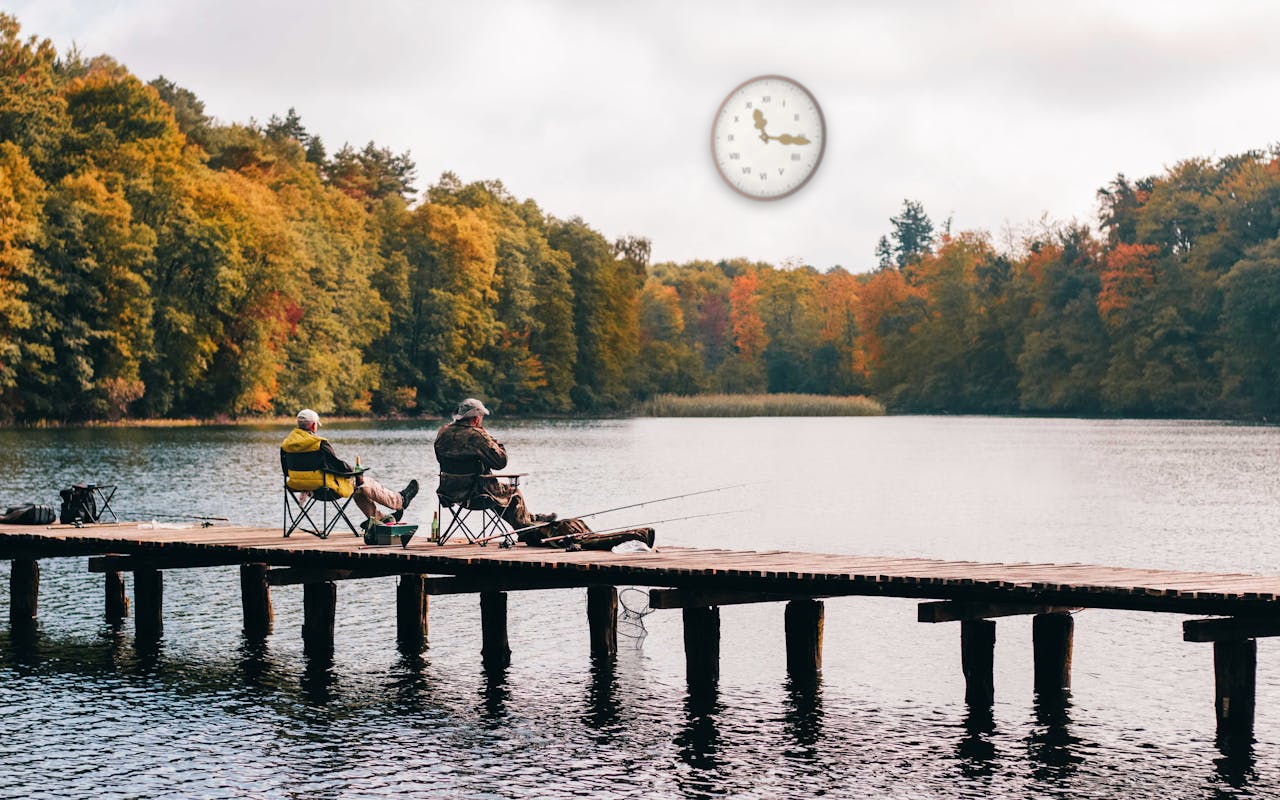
{"hour": 11, "minute": 16}
